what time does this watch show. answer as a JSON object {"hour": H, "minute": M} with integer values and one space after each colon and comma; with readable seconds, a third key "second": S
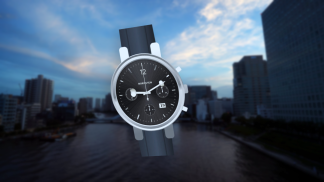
{"hour": 9, "minute": 11}
